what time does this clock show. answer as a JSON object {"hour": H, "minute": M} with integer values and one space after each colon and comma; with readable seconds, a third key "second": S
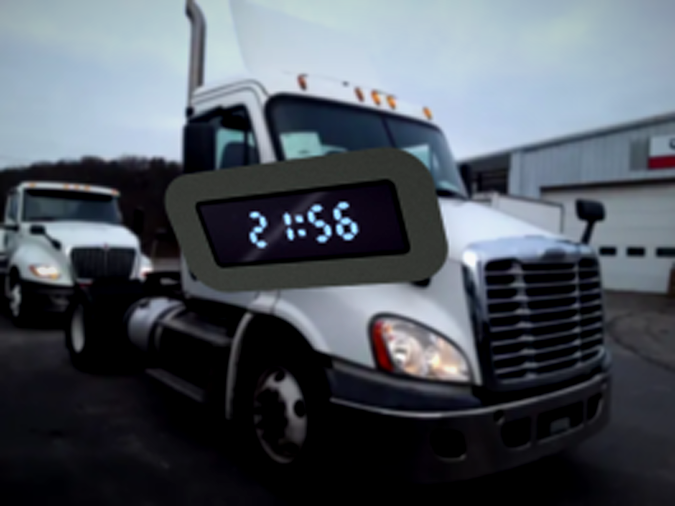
{"hour": 21, "minute": 56}
